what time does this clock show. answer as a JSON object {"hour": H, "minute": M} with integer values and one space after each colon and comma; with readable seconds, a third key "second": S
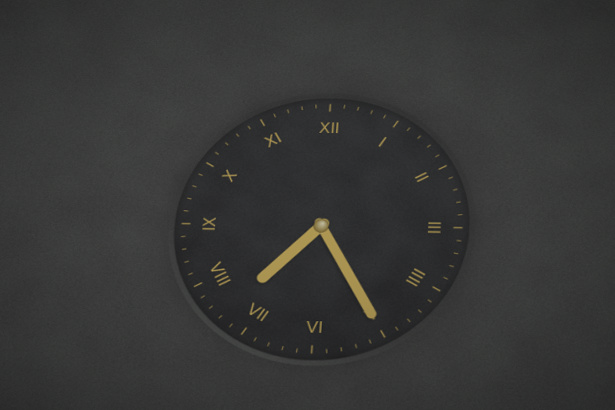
{"hour": 7, "minute": 25}
